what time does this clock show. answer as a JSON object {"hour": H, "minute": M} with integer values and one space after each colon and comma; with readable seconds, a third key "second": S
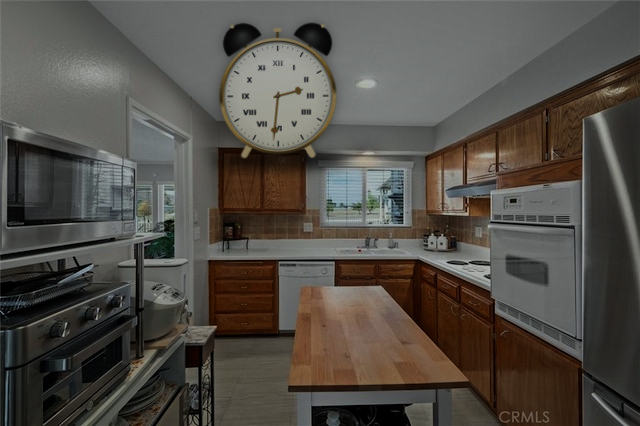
{"hour": 2, "minute": 31}
